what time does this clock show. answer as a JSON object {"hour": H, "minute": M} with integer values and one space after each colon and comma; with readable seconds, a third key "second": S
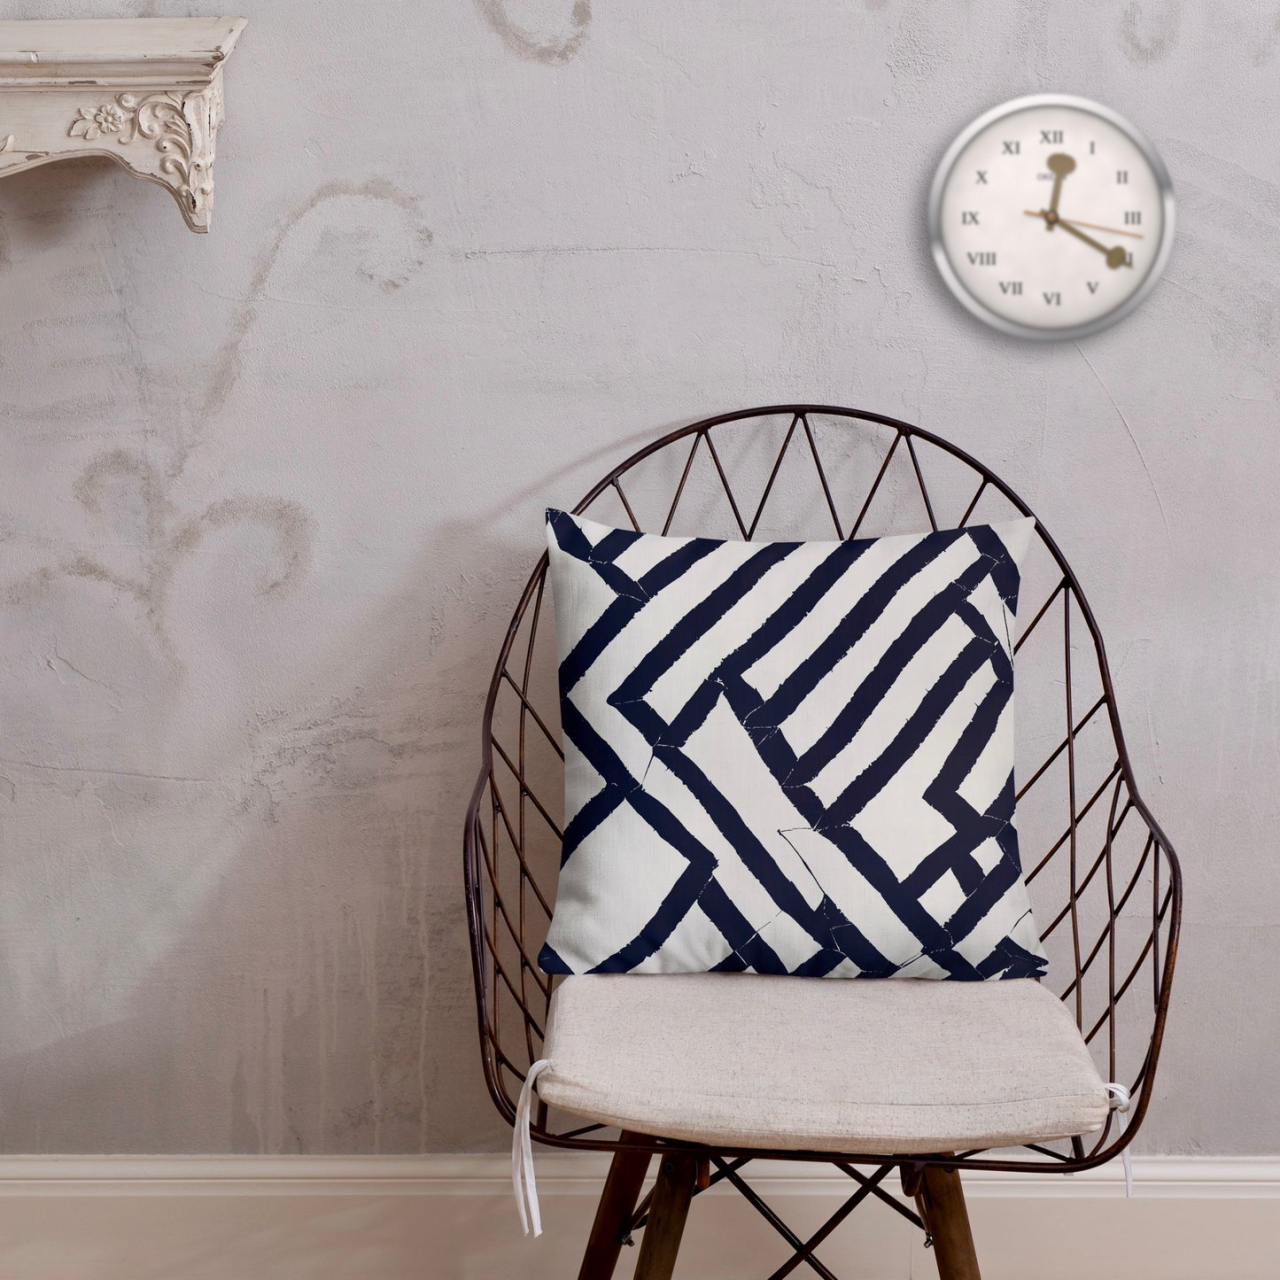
{"hour": 12, "minute": 20, "second": 17}
